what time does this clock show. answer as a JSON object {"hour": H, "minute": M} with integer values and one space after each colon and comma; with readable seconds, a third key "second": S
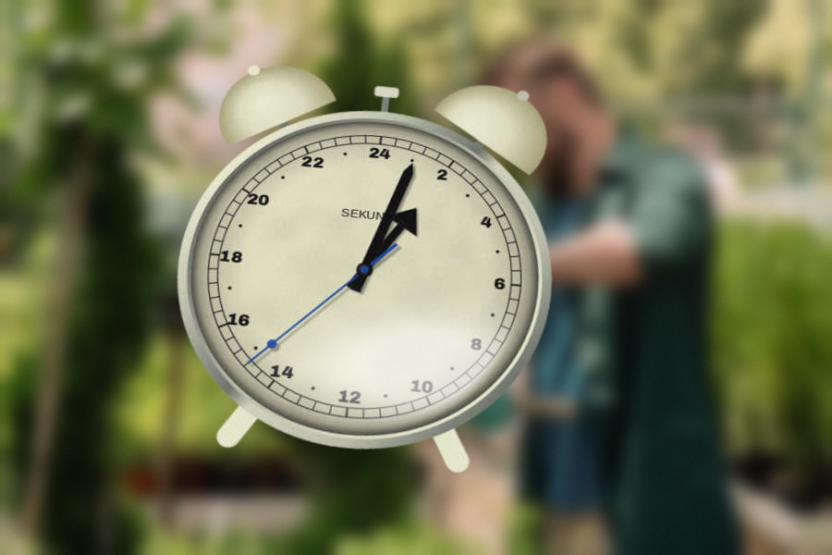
{"hour": 2, "minute": 2, "second": 37}
